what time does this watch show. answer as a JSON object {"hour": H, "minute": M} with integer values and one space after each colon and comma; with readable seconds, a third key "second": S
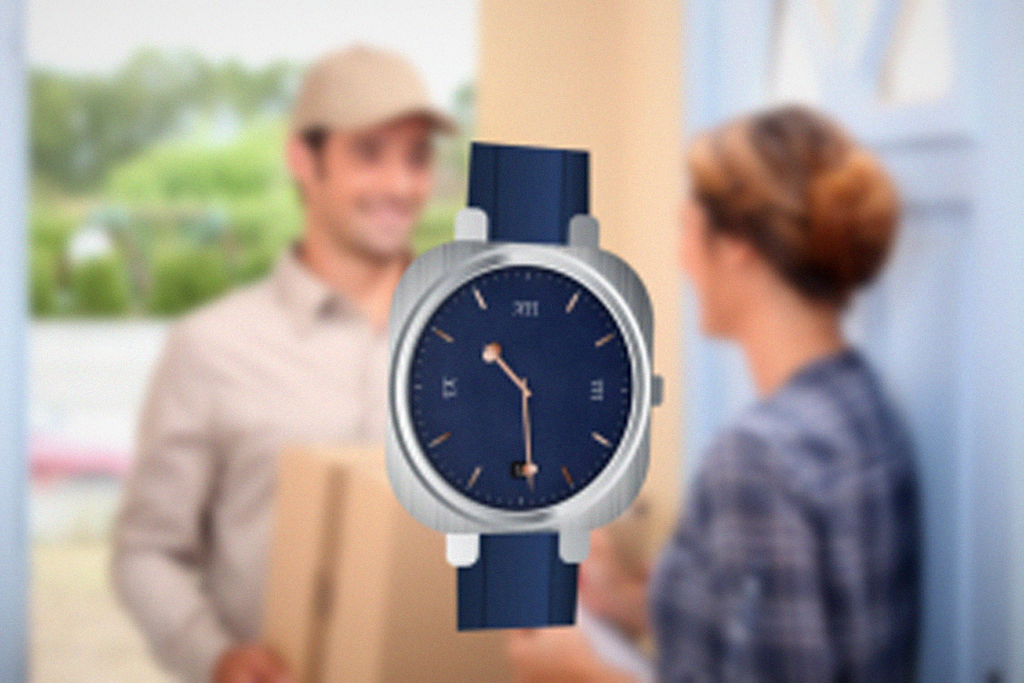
{"hour": 10, "minute": 29}
